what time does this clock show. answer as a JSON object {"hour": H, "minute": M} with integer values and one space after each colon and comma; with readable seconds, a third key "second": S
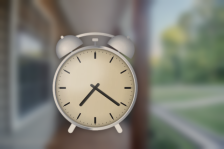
{"hour": 7, "minute": 21}
